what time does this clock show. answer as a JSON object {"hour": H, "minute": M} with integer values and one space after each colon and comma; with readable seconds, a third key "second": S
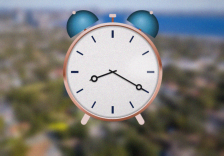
{"hour": 8, "minute": 20}
